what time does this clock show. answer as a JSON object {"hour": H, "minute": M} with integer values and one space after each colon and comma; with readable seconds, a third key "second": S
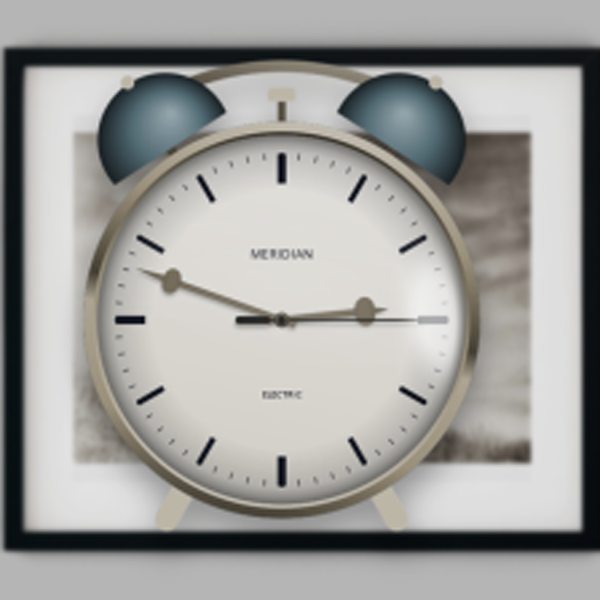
{"hour": 2, "minute": 48, "second": 15}
